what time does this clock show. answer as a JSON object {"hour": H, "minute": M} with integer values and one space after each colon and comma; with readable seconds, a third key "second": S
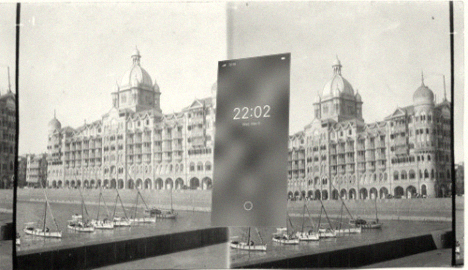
{"hour": 22, "minute": 2}
